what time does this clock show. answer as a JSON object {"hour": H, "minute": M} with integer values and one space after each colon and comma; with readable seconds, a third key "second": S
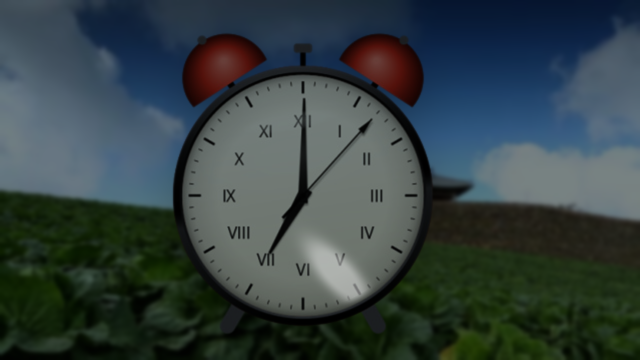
{"hour": 7, "minute": 0, "second": 7}
